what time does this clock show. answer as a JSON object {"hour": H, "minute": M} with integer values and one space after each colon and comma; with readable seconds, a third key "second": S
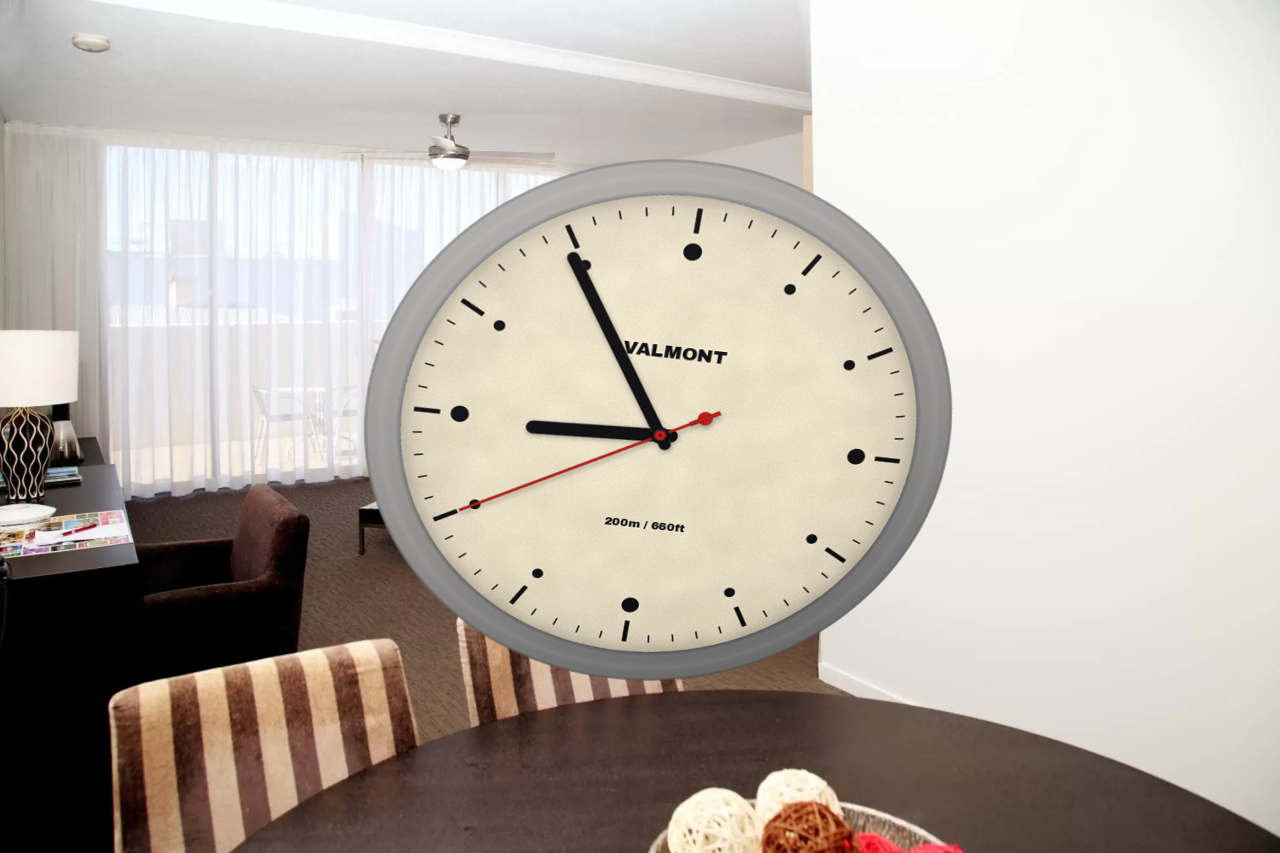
{"hour": 8, "minute": 54, "second": 40}
